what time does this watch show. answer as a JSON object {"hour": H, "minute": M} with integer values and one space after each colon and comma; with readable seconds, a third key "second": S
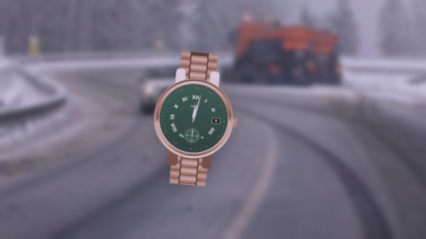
{"hour": 12, "minute": 2}
